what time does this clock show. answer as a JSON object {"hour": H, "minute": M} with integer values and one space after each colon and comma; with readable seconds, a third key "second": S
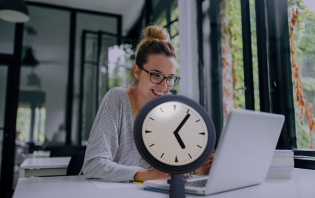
{"hour": 5, "minute": 6}
